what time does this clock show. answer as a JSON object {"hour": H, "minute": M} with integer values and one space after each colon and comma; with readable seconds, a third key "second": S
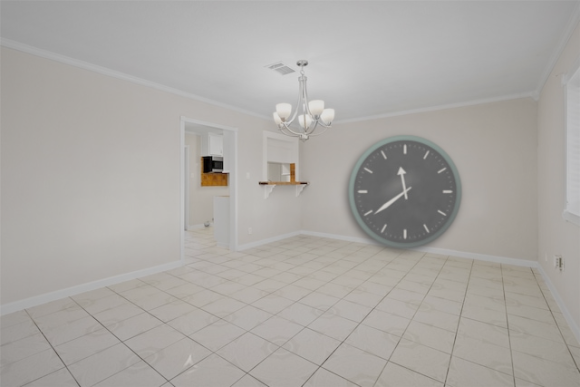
{"hour": 11, "minute": 39}
